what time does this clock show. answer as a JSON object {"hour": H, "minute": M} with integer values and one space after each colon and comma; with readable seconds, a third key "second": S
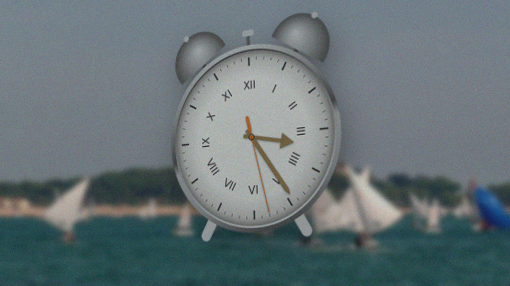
{"hour": 3, "minute": 24, "second": 28}
